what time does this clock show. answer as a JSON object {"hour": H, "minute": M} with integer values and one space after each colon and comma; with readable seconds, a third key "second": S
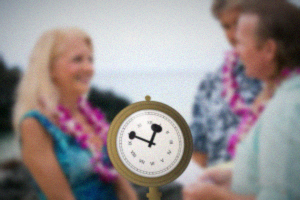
{"hour": 12, "minute": 49}
